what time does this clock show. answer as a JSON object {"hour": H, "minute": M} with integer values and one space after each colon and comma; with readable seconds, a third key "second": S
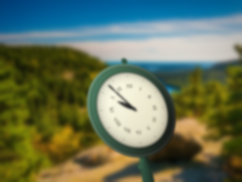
{"hour": 9, "minute": 53}
